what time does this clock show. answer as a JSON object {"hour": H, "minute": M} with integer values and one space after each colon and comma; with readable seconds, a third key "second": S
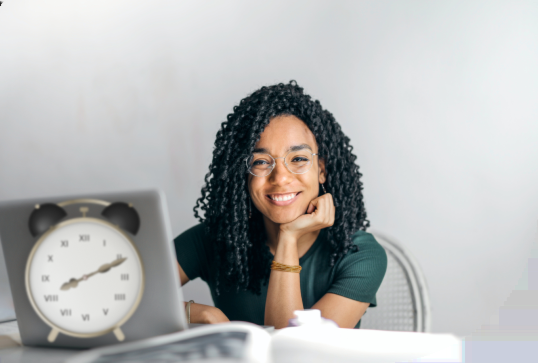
{"hour": 8, "minute": 11}
